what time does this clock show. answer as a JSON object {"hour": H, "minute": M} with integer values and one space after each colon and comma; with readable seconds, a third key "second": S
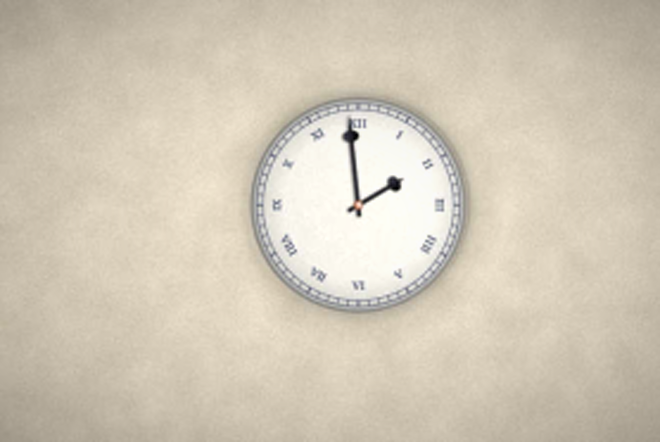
{"hour": 1, "minute": 59}
